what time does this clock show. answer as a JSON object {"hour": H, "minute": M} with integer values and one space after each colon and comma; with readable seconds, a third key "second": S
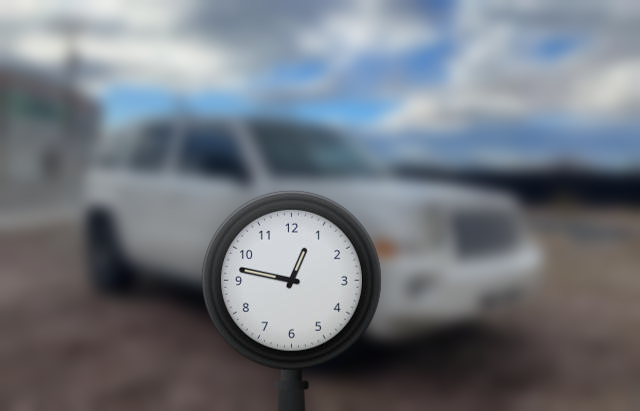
{"hour": 12, "minute": 47}
